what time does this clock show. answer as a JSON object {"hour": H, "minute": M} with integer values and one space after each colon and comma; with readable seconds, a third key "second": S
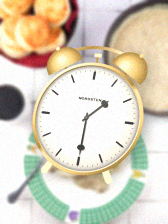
{"hour": 1, "minute": 30}
